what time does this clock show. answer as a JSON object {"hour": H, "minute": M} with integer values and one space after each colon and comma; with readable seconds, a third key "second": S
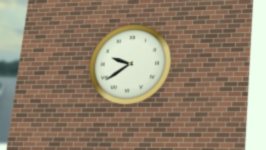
{"hour": 9, "minute": 39}
